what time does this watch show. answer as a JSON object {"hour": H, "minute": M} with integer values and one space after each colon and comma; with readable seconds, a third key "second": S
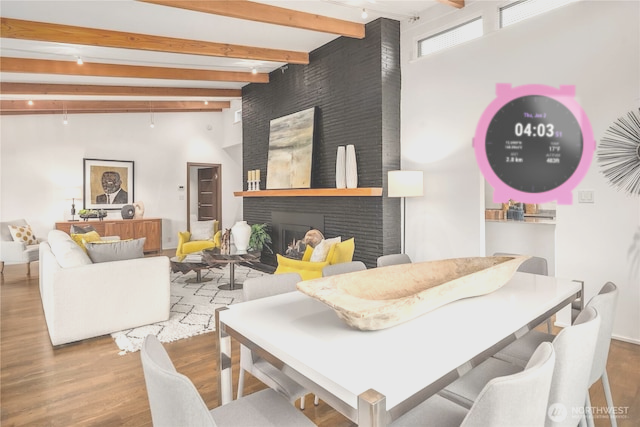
{"hour": 4, "minute": 3}
